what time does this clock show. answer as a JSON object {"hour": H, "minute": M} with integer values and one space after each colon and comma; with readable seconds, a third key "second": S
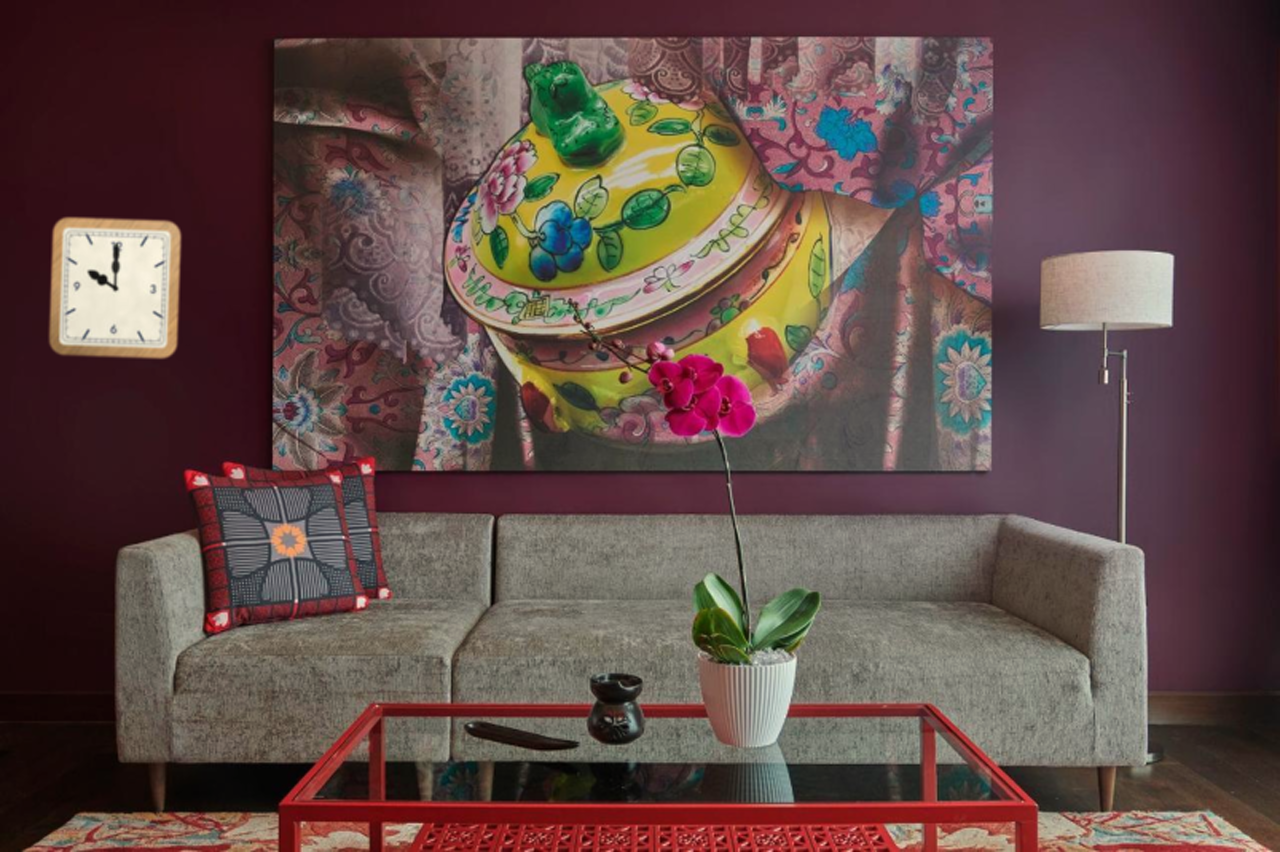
{"hour": 10, "minute": 0}
